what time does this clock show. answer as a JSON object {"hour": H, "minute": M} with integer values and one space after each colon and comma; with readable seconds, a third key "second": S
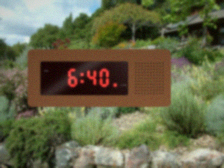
{"hour": 6, "minute": 40}
